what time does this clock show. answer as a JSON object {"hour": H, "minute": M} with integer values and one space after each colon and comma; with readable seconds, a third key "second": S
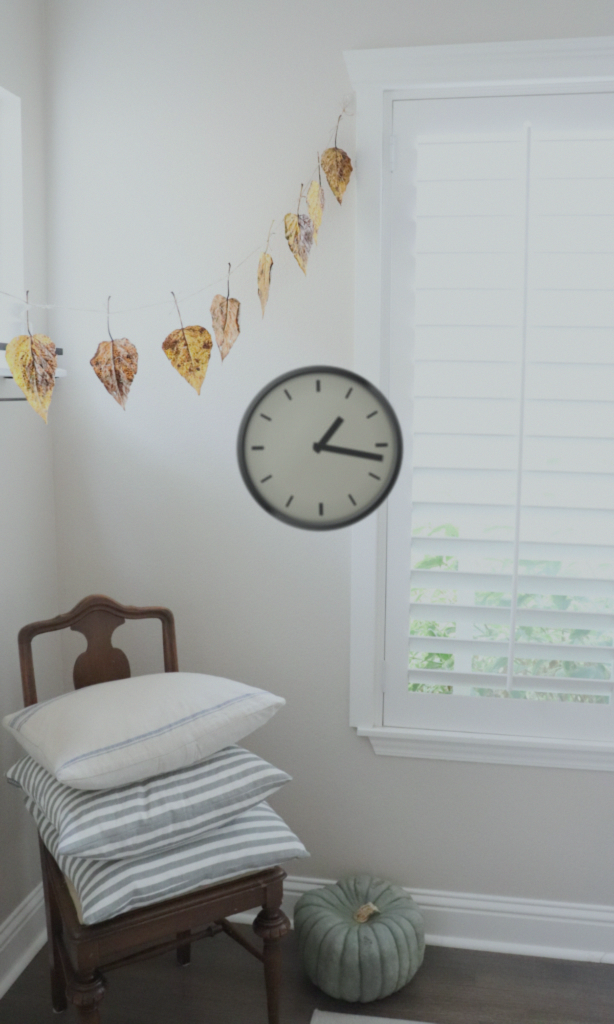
{"hour": 1, "minute": 17}
